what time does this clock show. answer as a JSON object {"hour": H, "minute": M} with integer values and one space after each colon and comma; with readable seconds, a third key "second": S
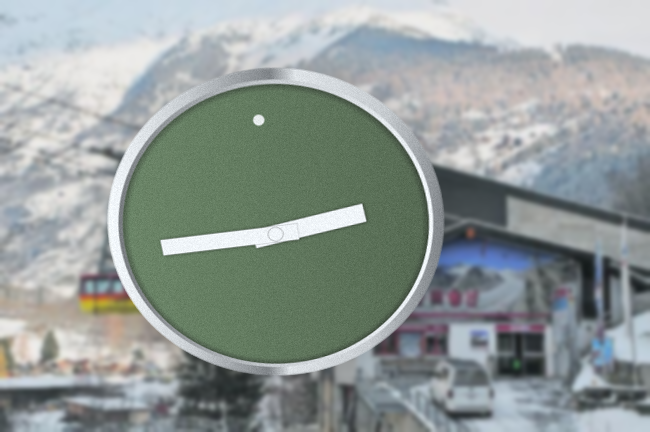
{"hour": 2, "minute": 45}
